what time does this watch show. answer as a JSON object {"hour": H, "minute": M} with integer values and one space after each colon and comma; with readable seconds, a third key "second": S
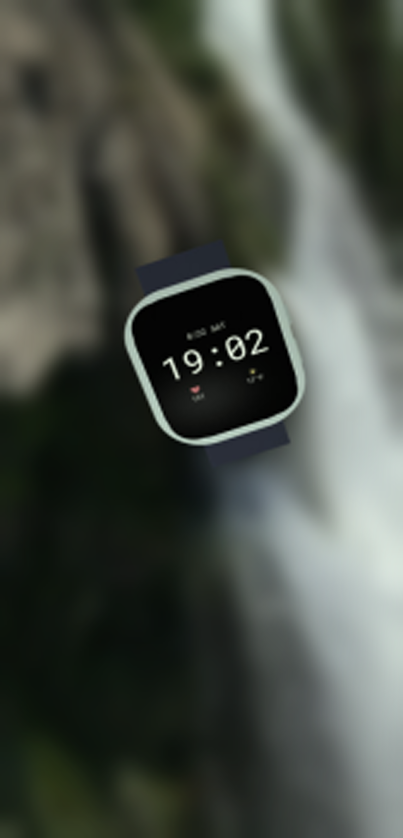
{"hour": 19, "minute": 2}
